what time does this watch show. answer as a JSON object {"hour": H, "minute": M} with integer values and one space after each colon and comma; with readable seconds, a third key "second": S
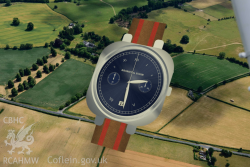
{"hour": 2, "minute": 29}
